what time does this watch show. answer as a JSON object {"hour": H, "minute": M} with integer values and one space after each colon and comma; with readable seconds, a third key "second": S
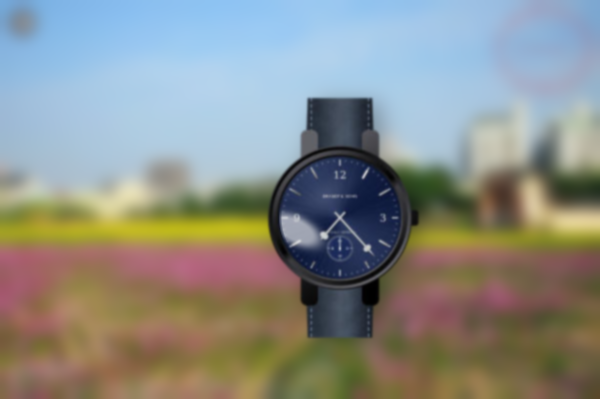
{"hour": 7, "minute": 23}
